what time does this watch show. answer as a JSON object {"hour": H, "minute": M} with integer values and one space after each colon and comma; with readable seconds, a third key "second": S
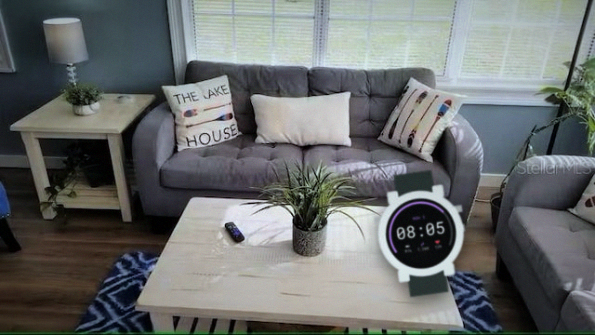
{"hour": 8, "minute": 5}
